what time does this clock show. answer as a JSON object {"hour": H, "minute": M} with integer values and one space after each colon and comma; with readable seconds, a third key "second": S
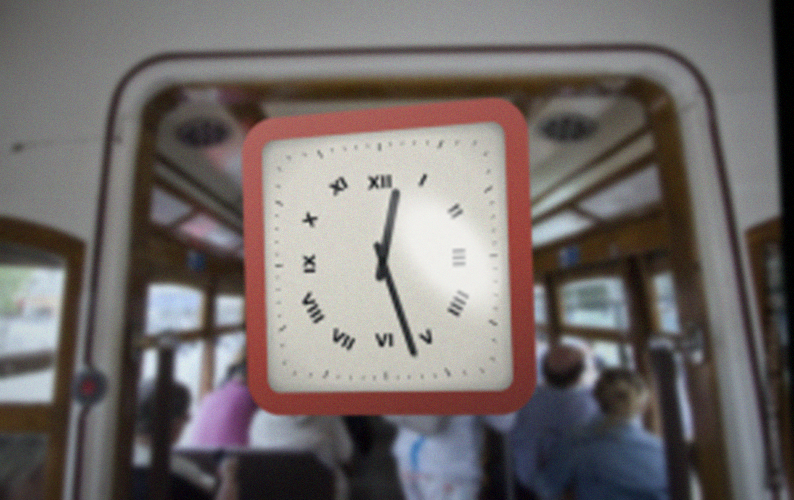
{"hour": 12, "minute": 27}
